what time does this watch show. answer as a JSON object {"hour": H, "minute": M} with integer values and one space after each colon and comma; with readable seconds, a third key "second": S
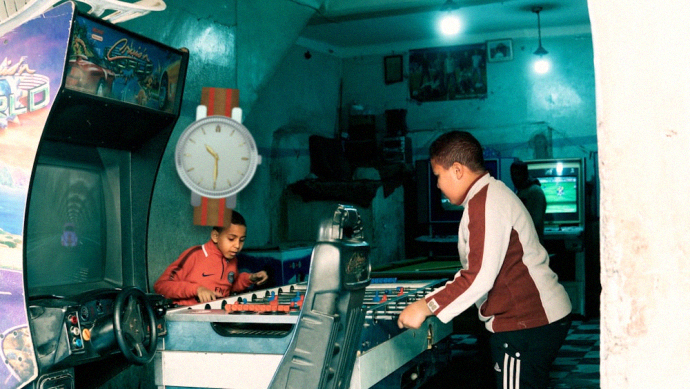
{"hour": 10, "minute": 30}
